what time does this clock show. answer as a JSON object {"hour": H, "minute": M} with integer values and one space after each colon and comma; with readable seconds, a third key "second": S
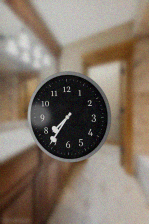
{"hour": 7, "minute": 36}
